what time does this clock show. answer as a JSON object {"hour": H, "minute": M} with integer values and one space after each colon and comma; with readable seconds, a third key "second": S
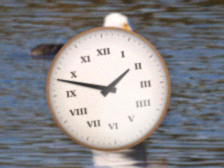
{"hour": 1, "minute": 48}
